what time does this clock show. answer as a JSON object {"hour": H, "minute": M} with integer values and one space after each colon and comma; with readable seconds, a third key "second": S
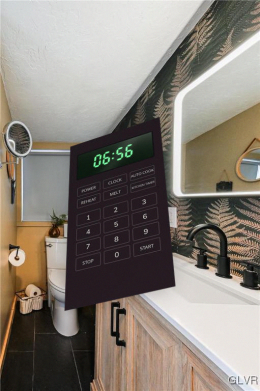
{"hour": 6, "minute": 56}
